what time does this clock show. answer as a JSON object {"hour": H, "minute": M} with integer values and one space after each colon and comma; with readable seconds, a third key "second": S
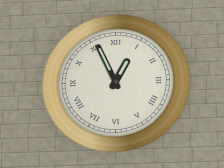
{"hour": 12, "minute": 56}
